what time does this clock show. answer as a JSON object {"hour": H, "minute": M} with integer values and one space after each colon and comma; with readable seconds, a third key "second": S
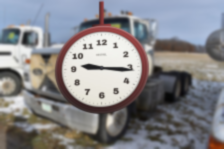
{"hour": 9, "minute": 16}
